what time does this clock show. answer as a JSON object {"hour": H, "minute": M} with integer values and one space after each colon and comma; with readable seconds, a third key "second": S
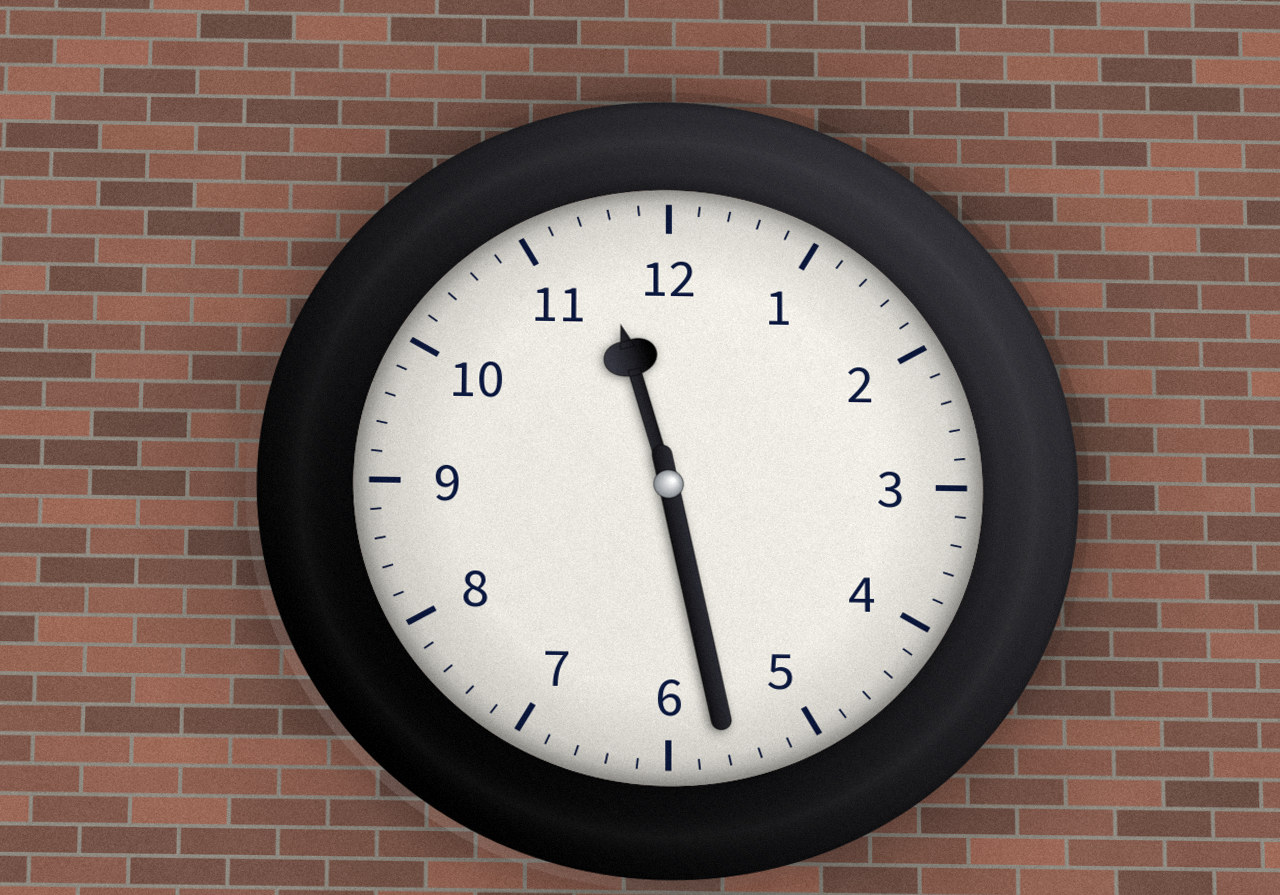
{"hour": 11, "minute": 28}
